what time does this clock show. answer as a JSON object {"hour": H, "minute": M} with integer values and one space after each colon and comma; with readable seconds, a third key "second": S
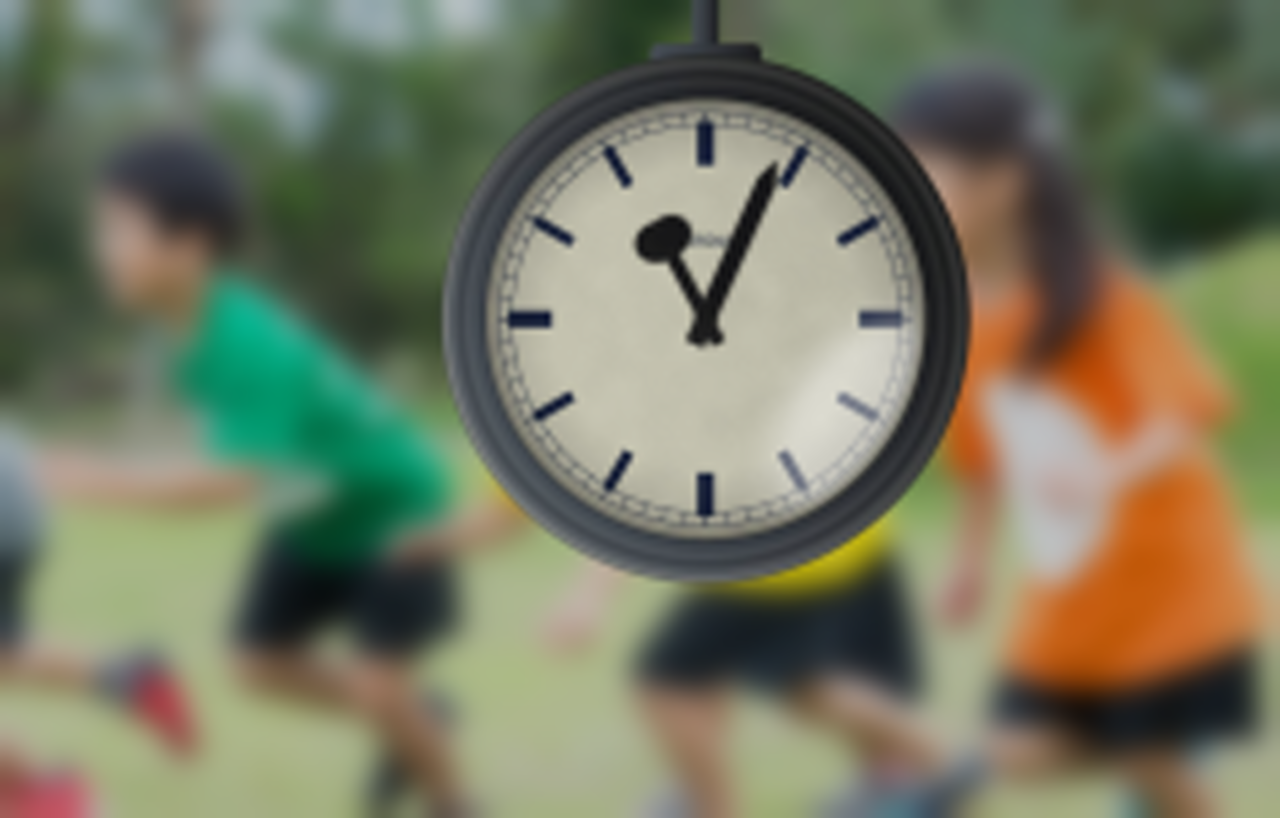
{"hour": 11, "minute": 4}
